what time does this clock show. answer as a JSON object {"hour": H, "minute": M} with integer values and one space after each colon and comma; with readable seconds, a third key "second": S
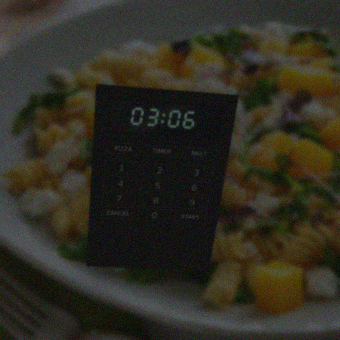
{"hour": 3, "minute": 6}
